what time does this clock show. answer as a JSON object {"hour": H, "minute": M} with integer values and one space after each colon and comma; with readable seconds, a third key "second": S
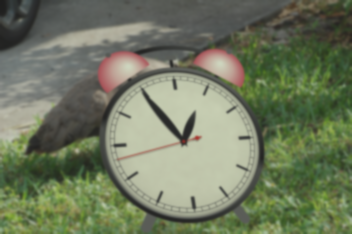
{"hour": 12, "minute": 54, "second": 43}
